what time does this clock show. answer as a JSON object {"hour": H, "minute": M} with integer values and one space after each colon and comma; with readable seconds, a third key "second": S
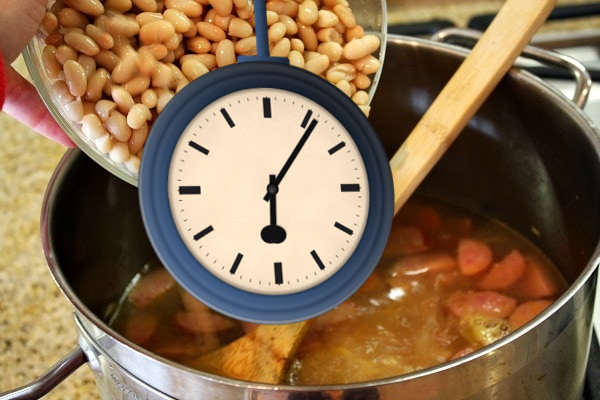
{"hour": 6, "minute": 6}
